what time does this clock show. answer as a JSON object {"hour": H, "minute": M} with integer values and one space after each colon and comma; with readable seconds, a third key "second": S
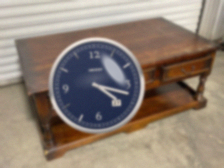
{"hour": 4, "minute": 18}
